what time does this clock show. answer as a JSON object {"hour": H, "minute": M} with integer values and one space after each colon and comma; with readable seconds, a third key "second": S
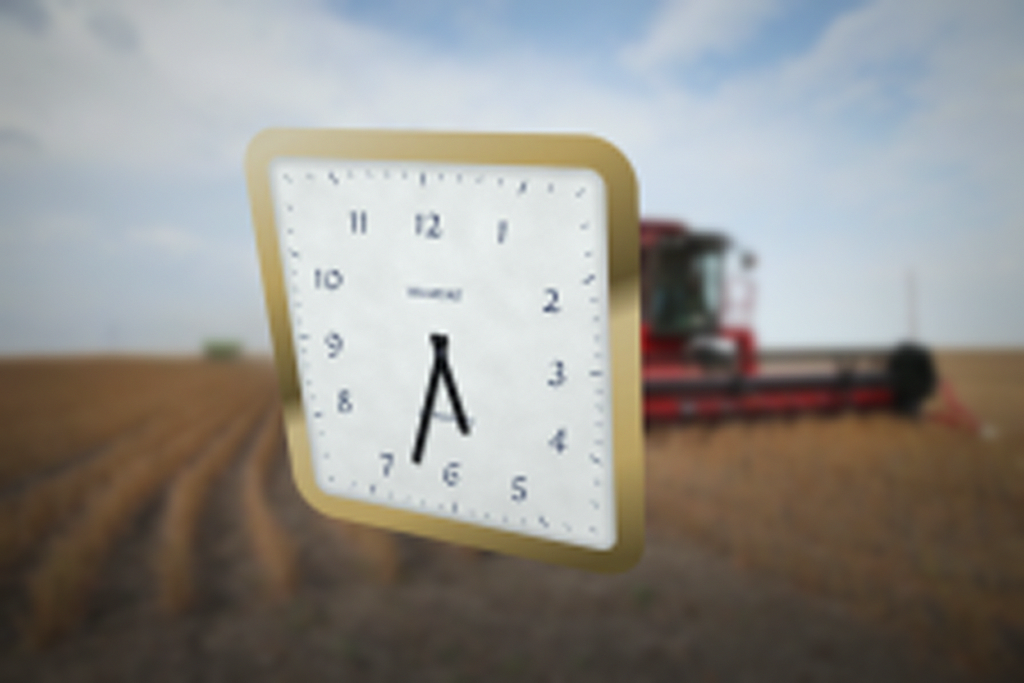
{"hour": 5, "minute": 33}
